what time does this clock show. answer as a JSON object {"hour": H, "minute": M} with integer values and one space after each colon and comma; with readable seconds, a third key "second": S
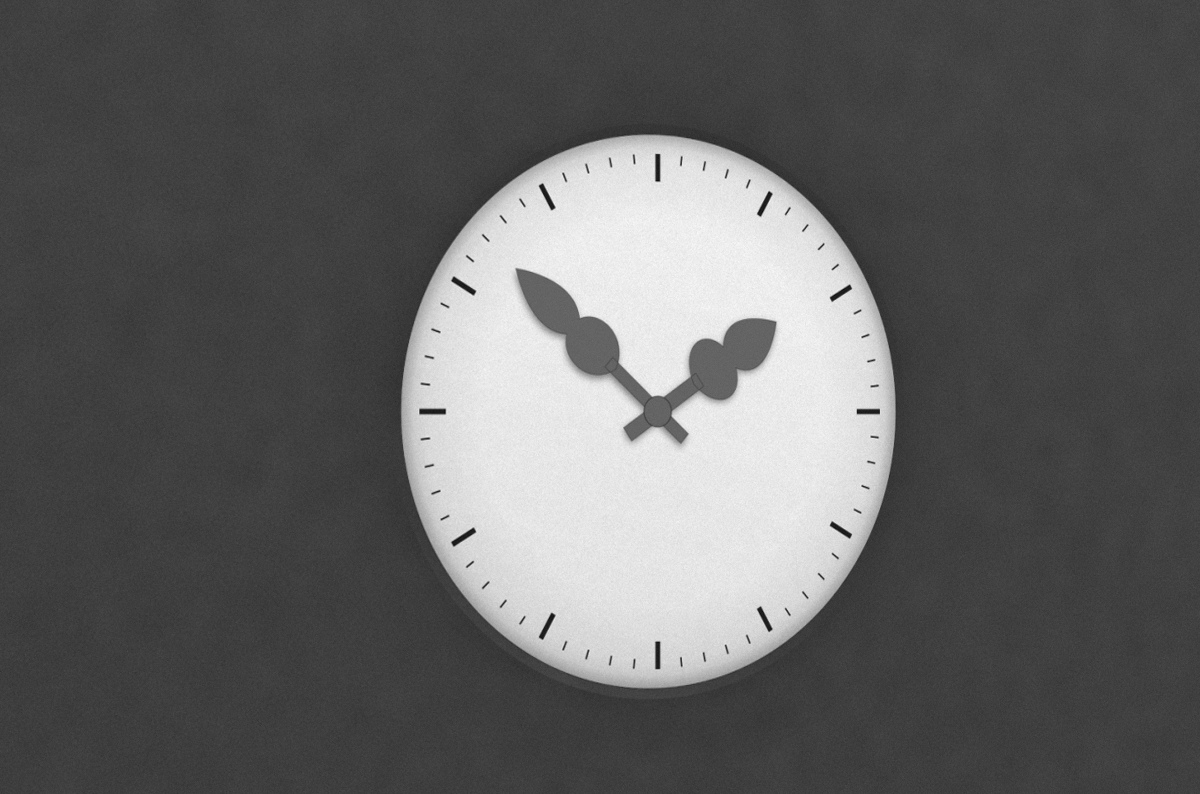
{"hour": 1, "minute": 52}
